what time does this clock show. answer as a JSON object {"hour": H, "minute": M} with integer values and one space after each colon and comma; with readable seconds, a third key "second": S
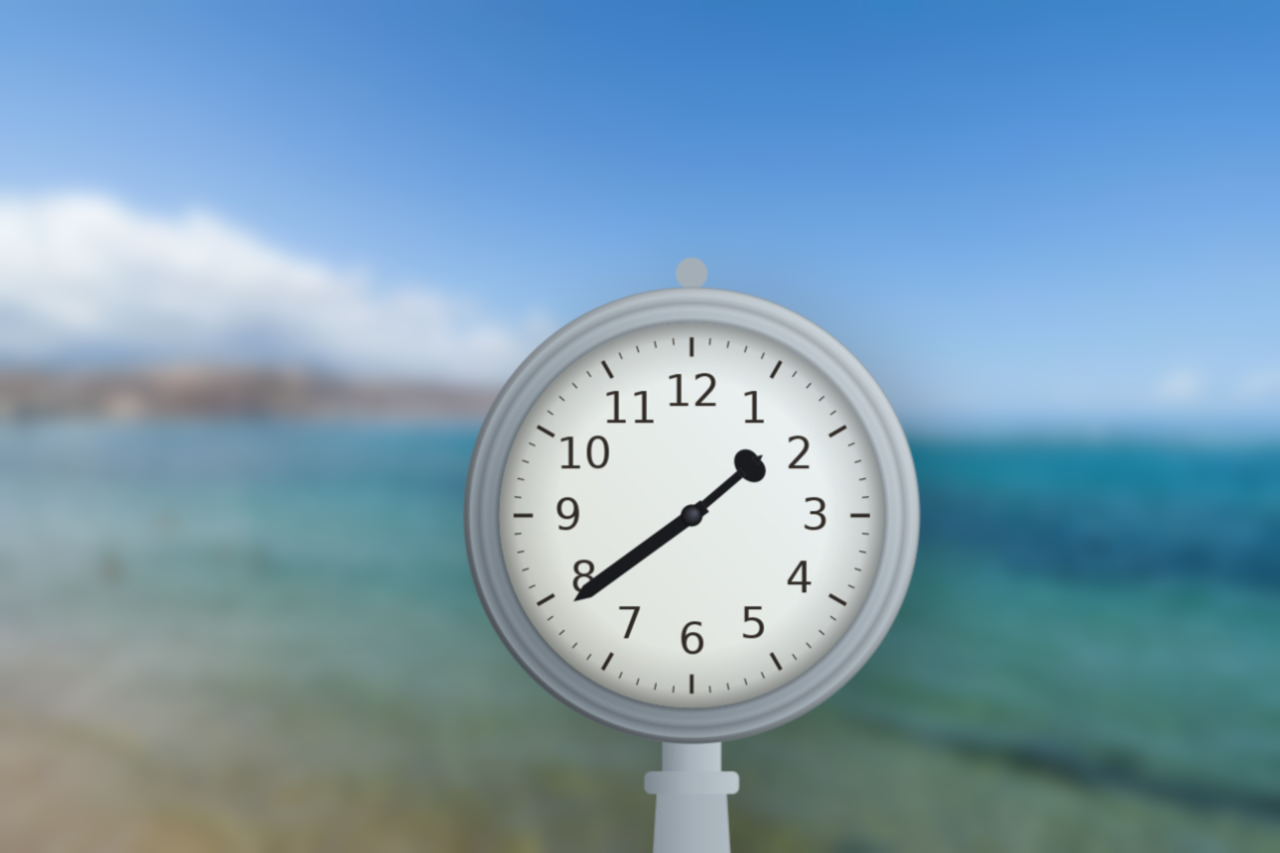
{"hour": 1, "minute": 39}
